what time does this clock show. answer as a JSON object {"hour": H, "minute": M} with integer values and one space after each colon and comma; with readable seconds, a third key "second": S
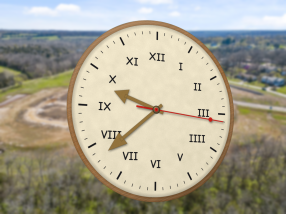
{"hour": 9, "minute": 38, "second": 16}
